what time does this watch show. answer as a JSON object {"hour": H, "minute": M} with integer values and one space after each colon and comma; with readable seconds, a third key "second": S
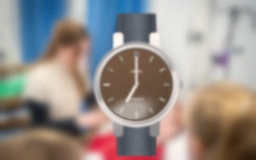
{"hour": 7, "minute": 0}
